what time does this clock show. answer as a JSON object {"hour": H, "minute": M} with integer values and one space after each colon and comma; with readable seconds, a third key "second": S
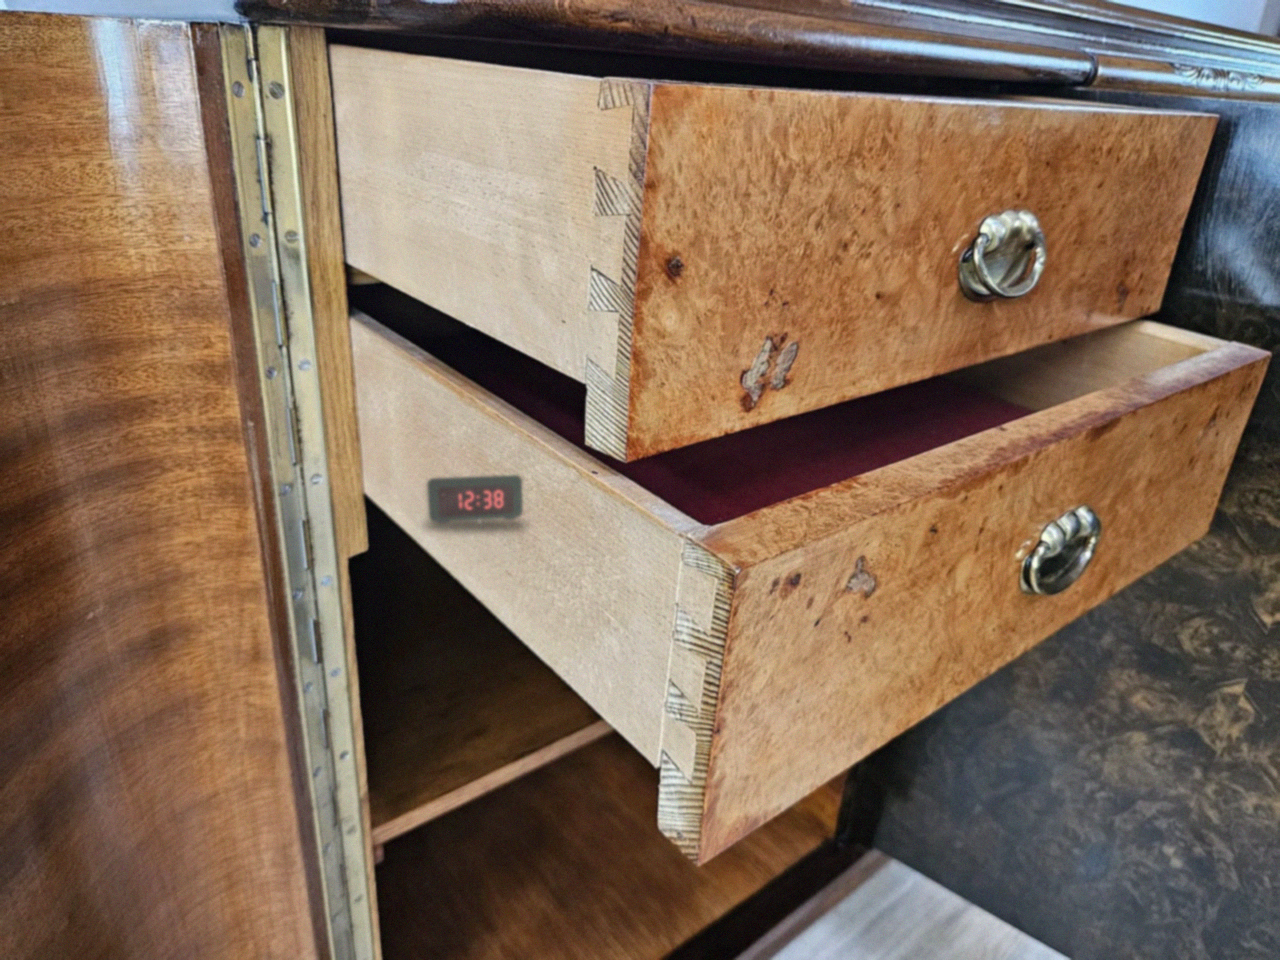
{"hour": 12, "minute": 38}
